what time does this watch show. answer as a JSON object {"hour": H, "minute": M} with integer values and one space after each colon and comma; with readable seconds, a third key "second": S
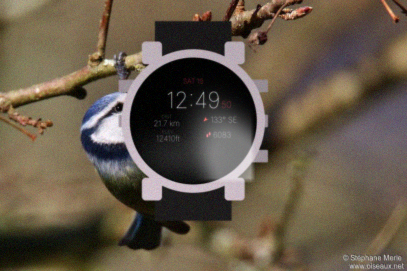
{"hour": 12, "minute": 49, "second": 50}
